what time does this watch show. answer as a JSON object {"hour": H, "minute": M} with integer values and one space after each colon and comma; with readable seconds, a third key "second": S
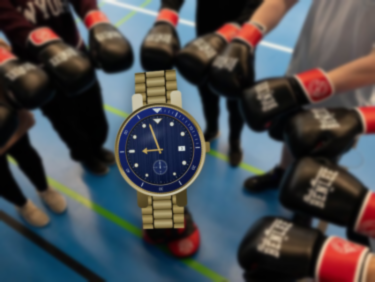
{"hour": 8, "minute": 57}
